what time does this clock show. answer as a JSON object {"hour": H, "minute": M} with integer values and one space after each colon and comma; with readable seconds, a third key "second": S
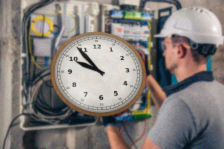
{"hour": 9, "minute": 54}
